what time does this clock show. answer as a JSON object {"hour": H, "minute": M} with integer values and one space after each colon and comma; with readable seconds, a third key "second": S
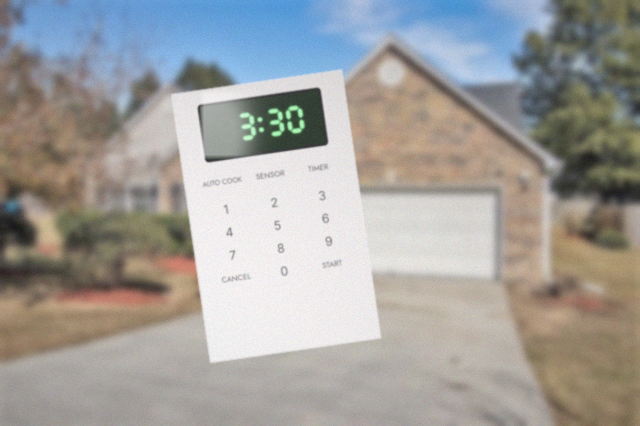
{"hour": 3, "minute": 30}
